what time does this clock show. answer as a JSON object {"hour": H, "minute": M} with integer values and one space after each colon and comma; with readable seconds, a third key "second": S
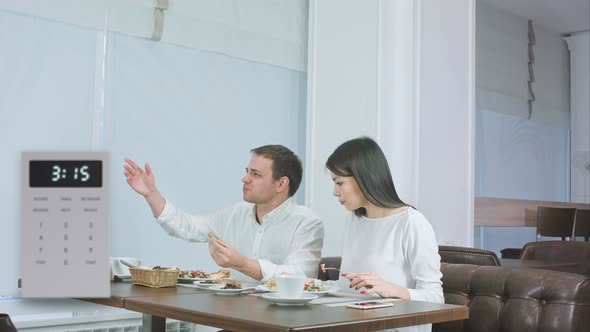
{"hour": 3, "minute": 15}
